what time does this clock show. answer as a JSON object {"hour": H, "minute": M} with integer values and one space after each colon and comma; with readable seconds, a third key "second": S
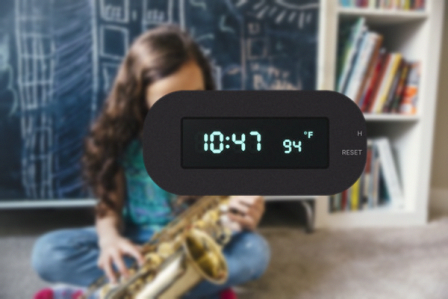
{"hour": 10, "minute": 47}
